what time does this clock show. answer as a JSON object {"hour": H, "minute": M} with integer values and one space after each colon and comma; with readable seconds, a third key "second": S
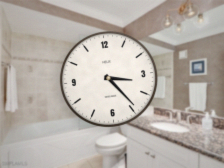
{"hour": 3, "minute": 24}
